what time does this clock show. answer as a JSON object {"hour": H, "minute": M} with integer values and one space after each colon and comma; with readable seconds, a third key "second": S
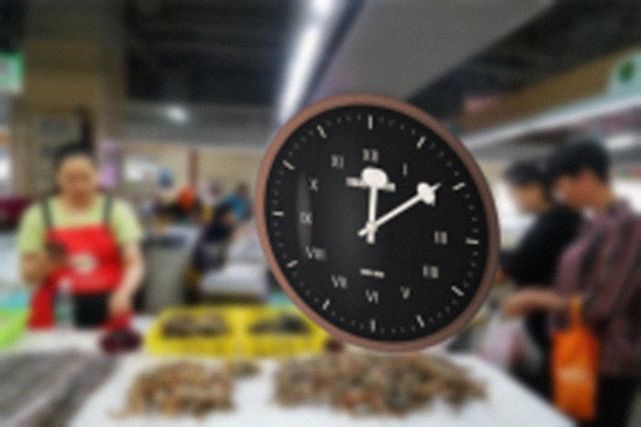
{"hour": 12, "minute": 9}
